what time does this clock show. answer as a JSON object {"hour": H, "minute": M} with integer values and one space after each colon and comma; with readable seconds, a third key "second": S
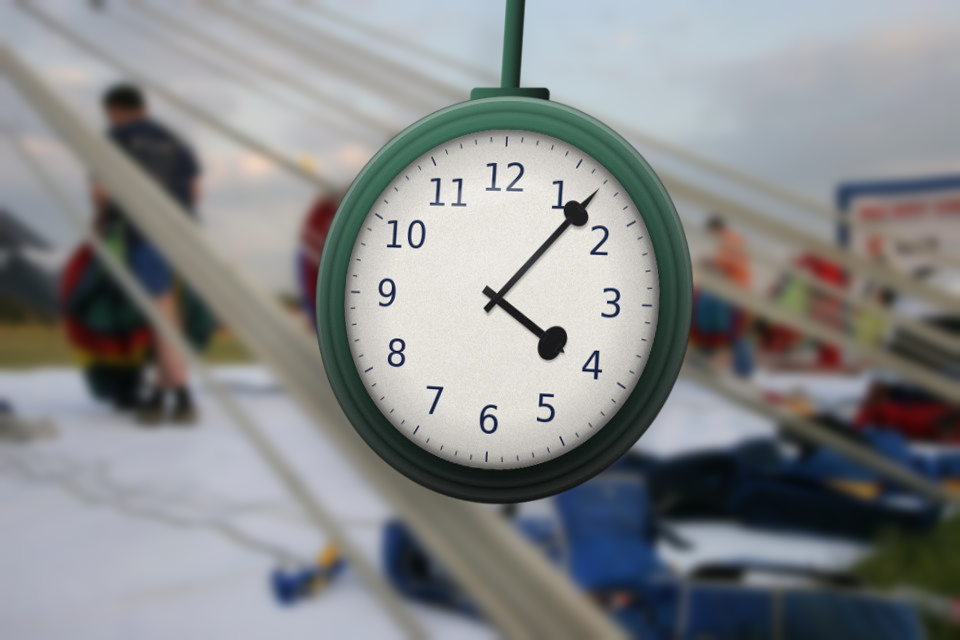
{"hour": 4, "minute": 7}
